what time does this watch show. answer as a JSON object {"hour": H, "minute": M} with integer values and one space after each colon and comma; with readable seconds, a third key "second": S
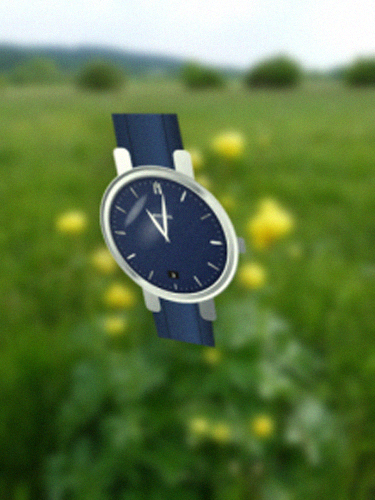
{"hour": 11, "minute": 1}
